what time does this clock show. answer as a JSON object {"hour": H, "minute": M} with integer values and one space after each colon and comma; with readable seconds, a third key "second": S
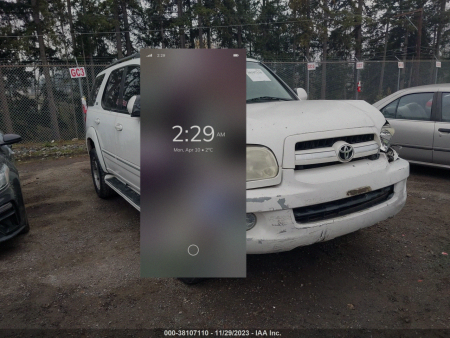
{"hour": 2, "minute": 29}
